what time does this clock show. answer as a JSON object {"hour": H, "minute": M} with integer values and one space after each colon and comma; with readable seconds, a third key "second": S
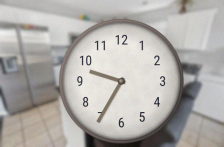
{"hour": 9, "minute": 35}
